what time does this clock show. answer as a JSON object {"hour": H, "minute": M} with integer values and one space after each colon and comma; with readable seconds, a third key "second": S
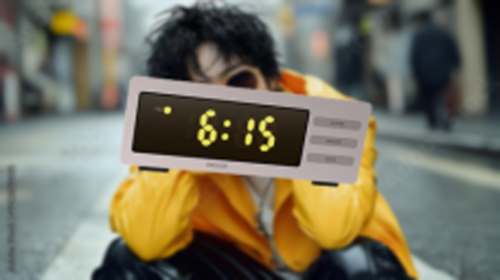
{"hour": 6, "minute": 15}
